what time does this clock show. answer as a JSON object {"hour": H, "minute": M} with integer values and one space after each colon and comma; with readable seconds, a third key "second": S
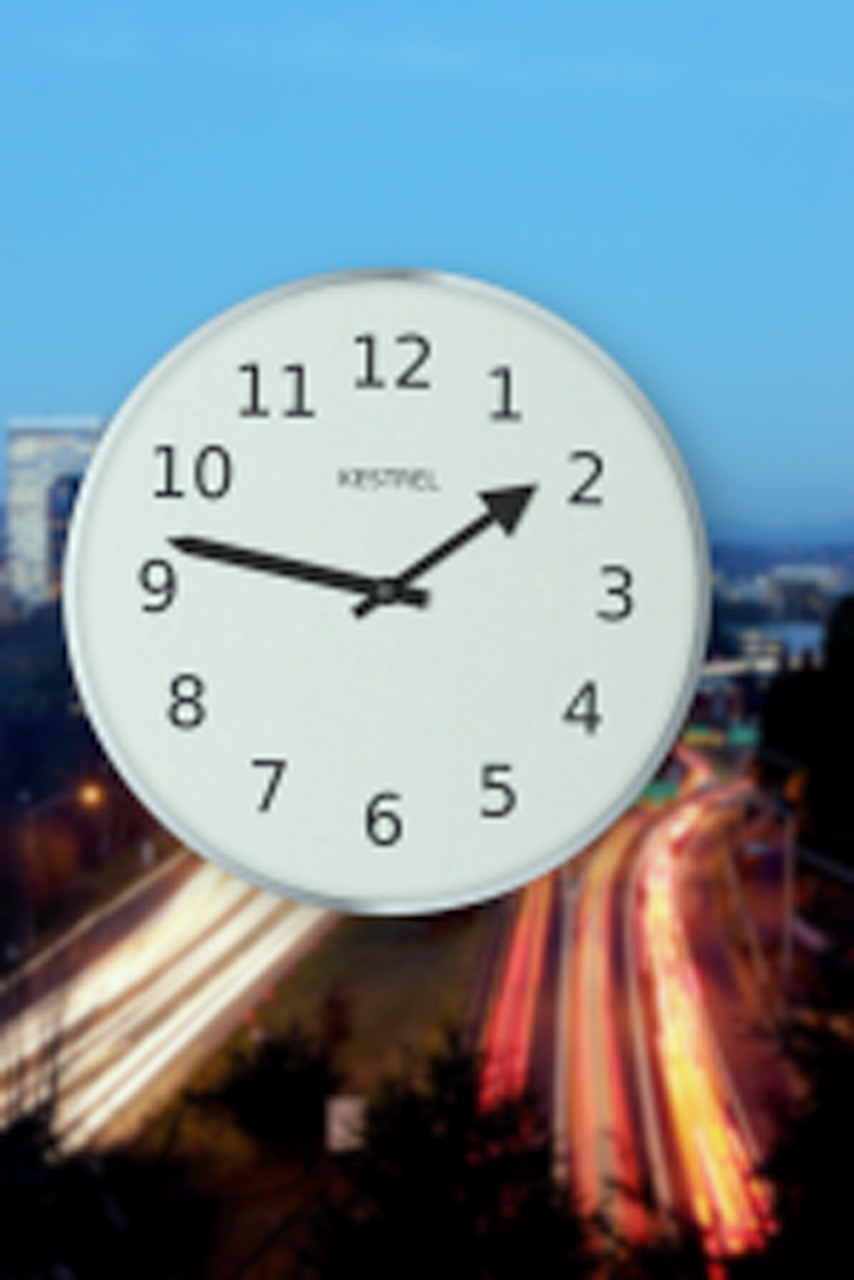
{"hour": 1, "minute": 47}
